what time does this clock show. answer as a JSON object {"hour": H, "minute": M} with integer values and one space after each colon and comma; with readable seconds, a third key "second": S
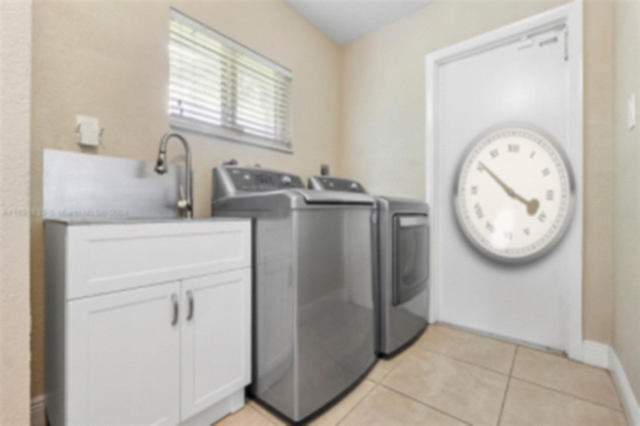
{"hour": 3, "minute": 51}
